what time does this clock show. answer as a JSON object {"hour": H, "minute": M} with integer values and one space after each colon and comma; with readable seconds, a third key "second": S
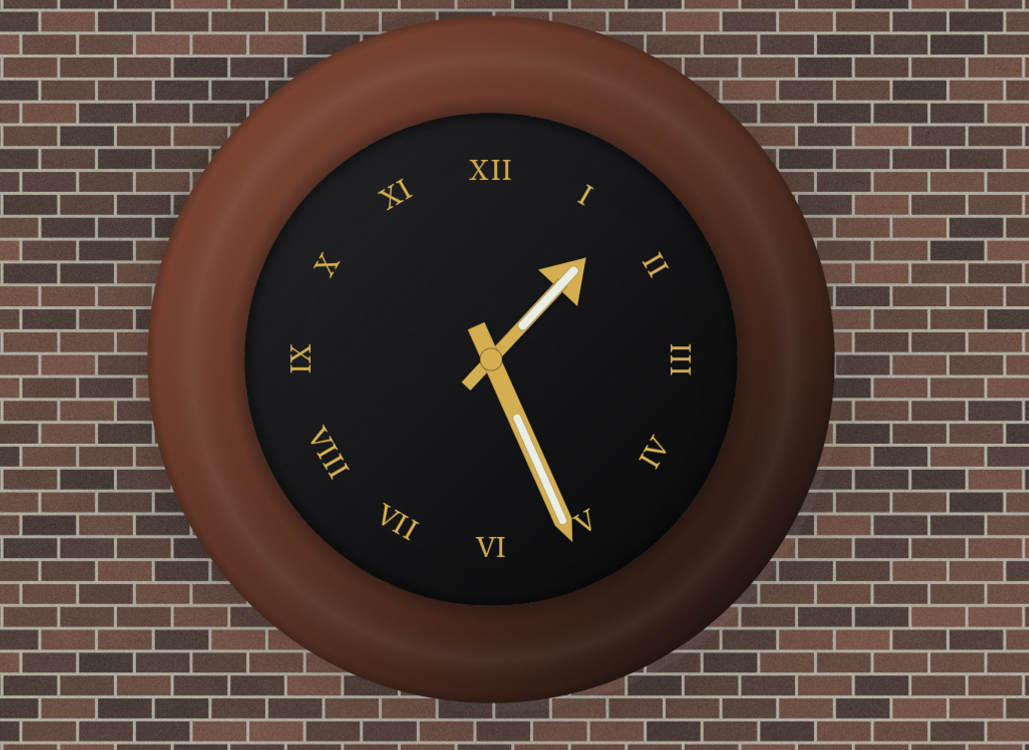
{"hour": 1, "minute": 26}
